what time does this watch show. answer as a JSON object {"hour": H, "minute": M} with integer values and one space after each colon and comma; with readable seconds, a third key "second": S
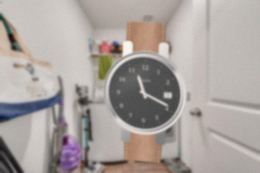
{"hour": 11, "minute": 19}
